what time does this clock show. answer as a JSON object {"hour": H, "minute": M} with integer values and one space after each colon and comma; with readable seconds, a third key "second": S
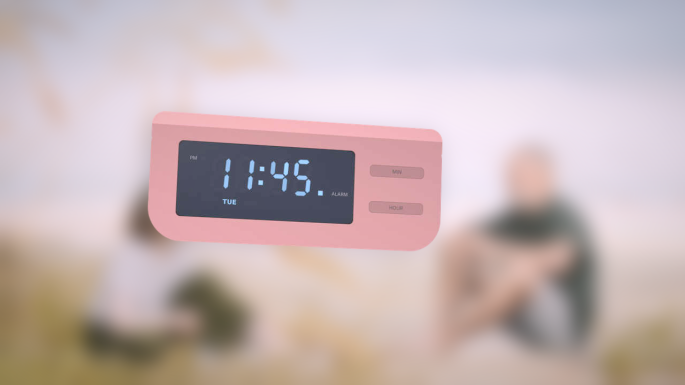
{"hour": 11, "minute": 45}
